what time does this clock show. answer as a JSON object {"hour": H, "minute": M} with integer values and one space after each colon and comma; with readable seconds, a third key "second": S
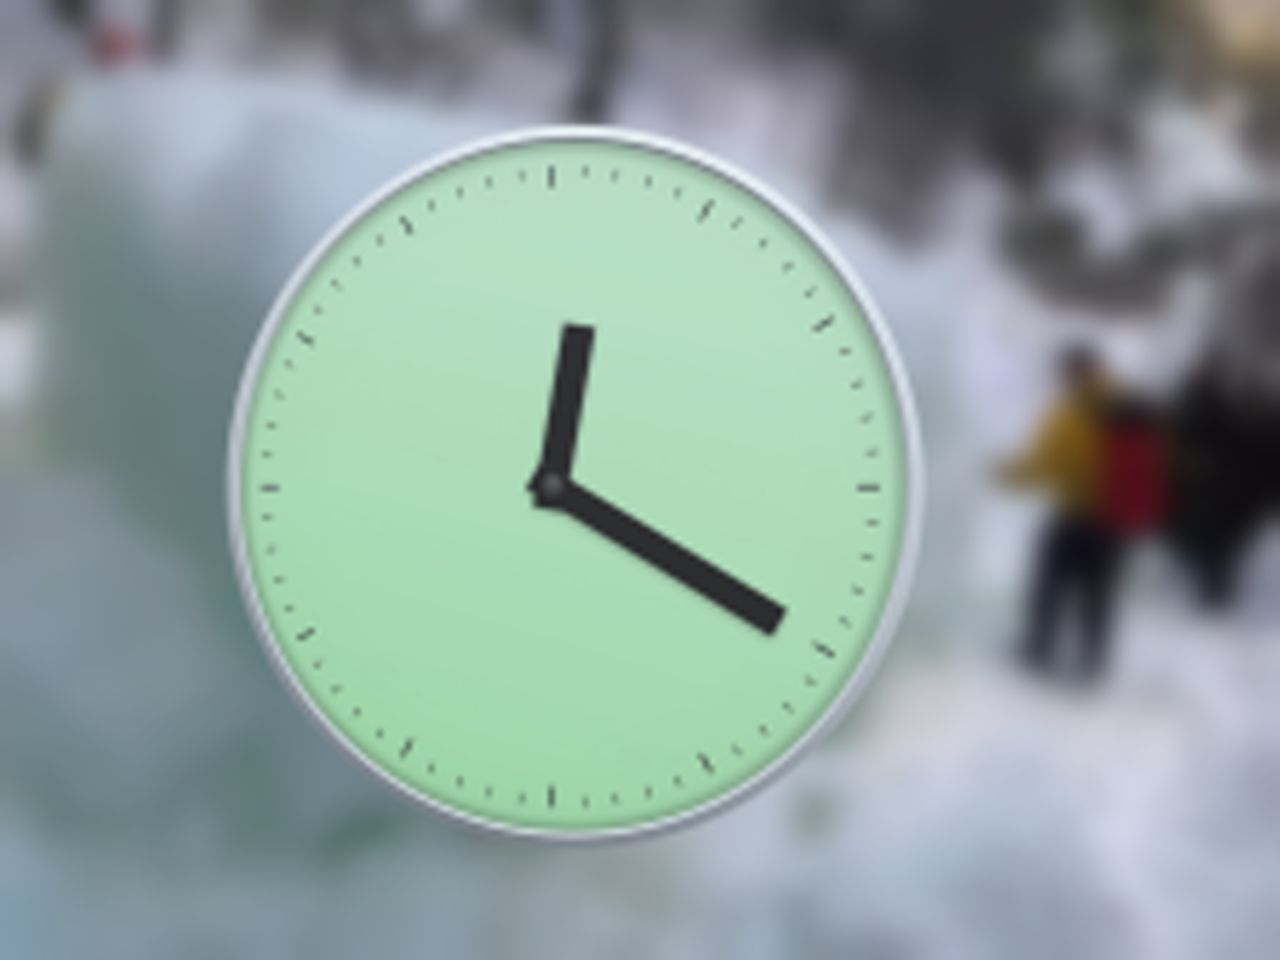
{"hour": 12, "minute": 20}
